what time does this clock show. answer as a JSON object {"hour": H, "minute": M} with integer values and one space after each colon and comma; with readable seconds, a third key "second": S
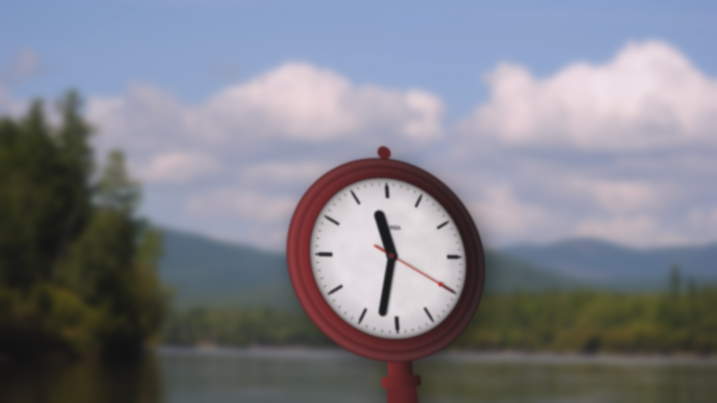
{"hour": 11, "minute": 32, "second": 20}
